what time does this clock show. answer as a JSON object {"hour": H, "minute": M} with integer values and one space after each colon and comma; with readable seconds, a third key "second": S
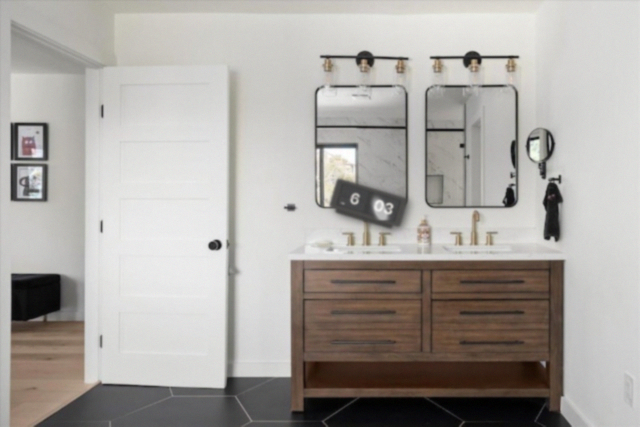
{"hour": 6, "minute": 3}
